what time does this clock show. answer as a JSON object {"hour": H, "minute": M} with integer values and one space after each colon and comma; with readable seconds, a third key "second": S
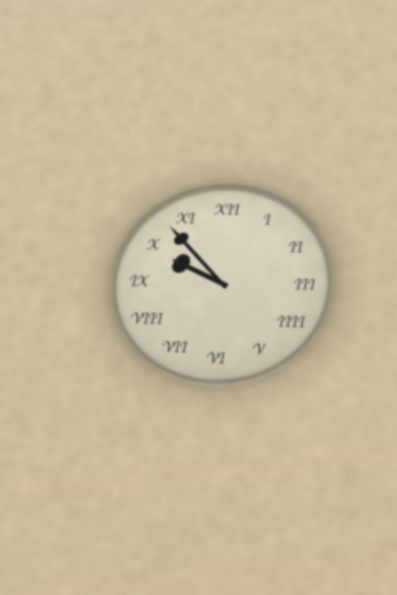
{"hour": 9, "minute": 53}
